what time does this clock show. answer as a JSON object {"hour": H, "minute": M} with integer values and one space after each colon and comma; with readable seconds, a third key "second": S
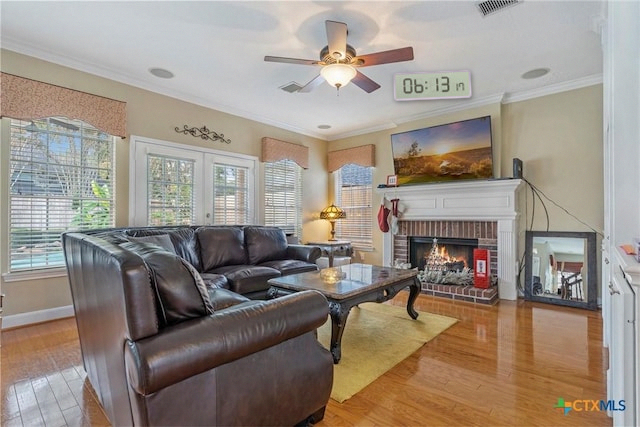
{"hour": 6, "minute": 13, "second": 17}
